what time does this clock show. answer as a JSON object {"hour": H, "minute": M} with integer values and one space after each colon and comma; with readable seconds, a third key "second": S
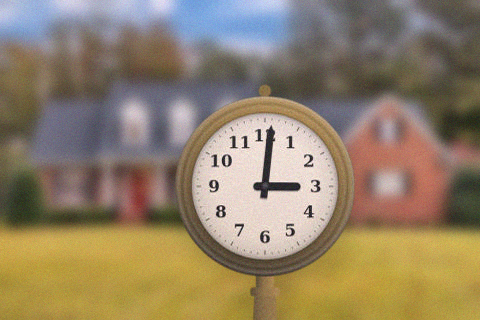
{"hour": 3, "minute": 1}
